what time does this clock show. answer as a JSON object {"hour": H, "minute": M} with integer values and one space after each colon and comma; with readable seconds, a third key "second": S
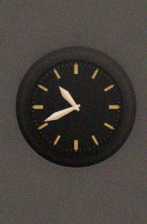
{"hour": 10, "minute": 41}
